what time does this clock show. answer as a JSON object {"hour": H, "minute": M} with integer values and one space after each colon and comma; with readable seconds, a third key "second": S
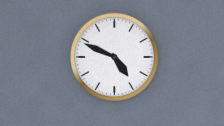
{"hour": 4, "minute": 49}
